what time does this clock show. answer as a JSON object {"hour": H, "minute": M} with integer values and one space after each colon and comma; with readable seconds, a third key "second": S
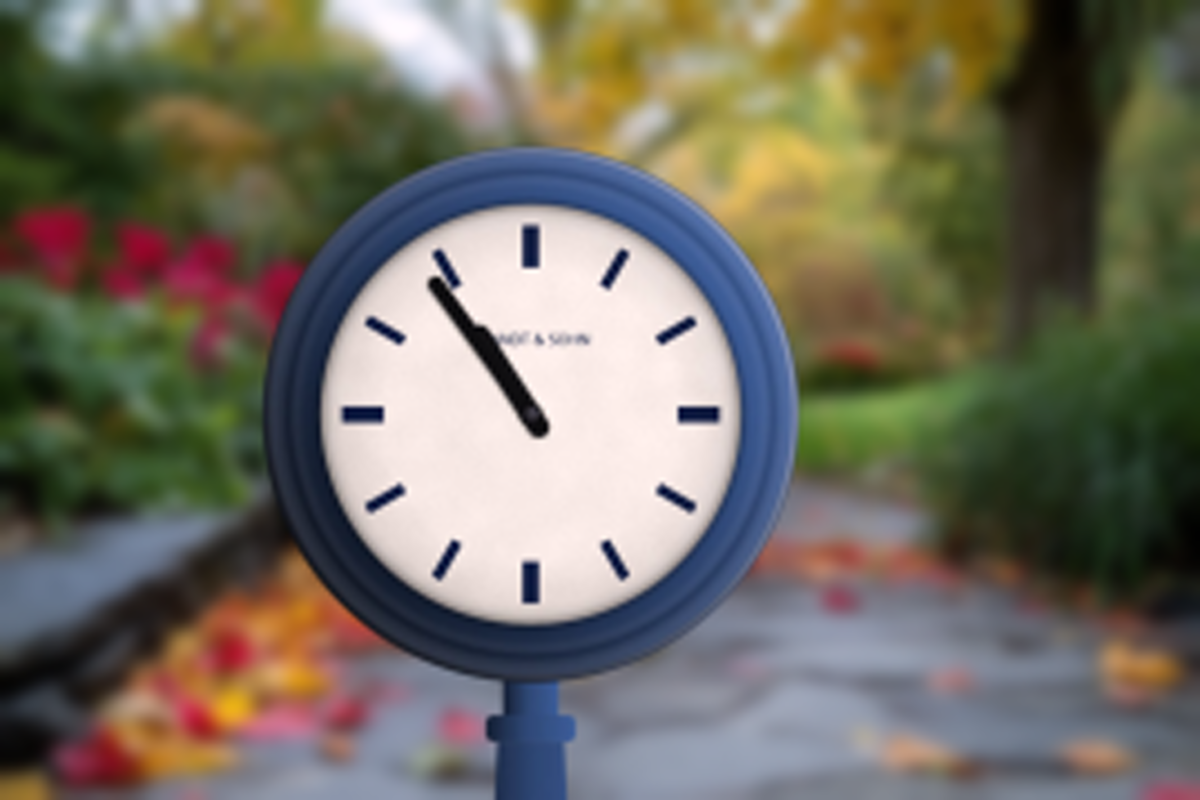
{"hour": 10, "minute": 54}
